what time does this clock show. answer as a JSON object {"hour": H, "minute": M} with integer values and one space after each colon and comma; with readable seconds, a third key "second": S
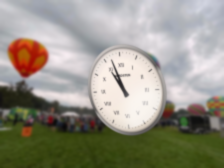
{"hour": 10, "minute": 57}
